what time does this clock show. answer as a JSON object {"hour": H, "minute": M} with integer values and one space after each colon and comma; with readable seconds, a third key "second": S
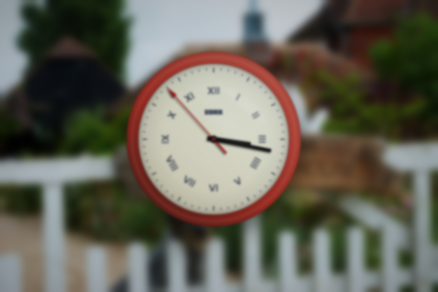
{"hour": 3, "minute": 16, "second": 53}
